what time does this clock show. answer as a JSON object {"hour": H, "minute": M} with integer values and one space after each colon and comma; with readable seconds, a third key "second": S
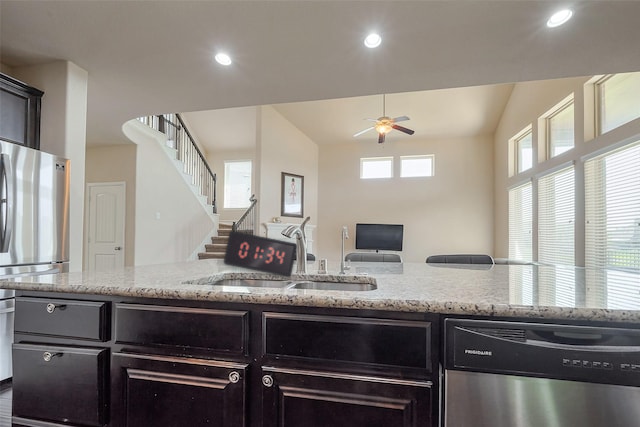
{"hour": 1, "minute": 34}
